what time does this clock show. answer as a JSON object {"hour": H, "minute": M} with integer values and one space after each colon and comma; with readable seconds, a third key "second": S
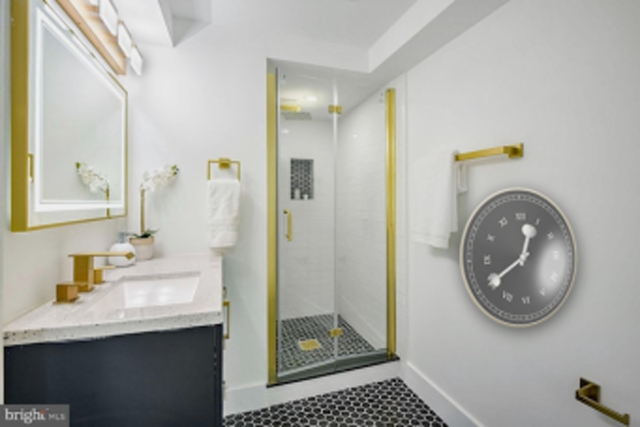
{"hour": 12, "minute": 40}
